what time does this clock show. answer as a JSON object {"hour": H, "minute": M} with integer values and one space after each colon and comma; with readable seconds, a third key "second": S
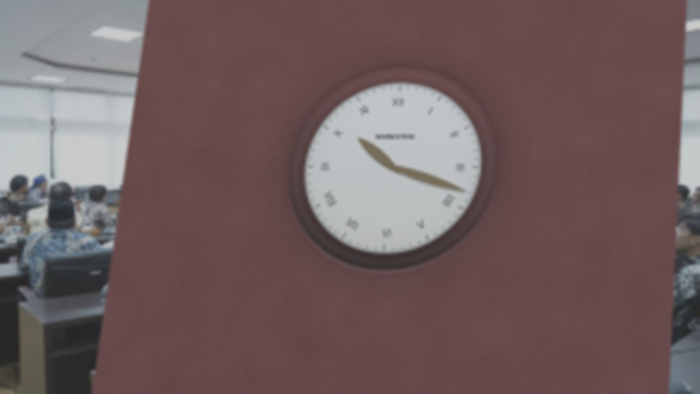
{"hour": 10, "minute": 18}
